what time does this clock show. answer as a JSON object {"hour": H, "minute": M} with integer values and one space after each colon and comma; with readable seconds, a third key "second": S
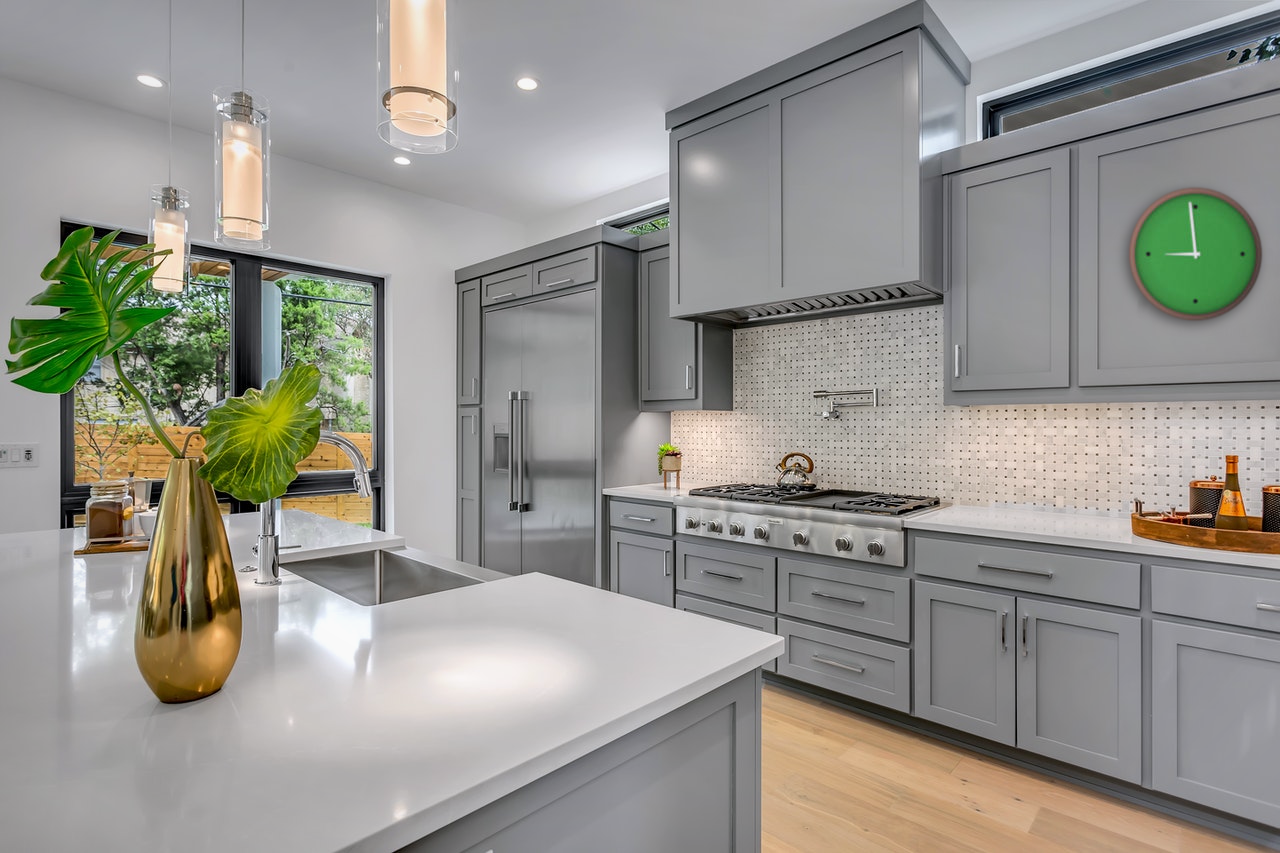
{"hour": 8, "minute": 59}
